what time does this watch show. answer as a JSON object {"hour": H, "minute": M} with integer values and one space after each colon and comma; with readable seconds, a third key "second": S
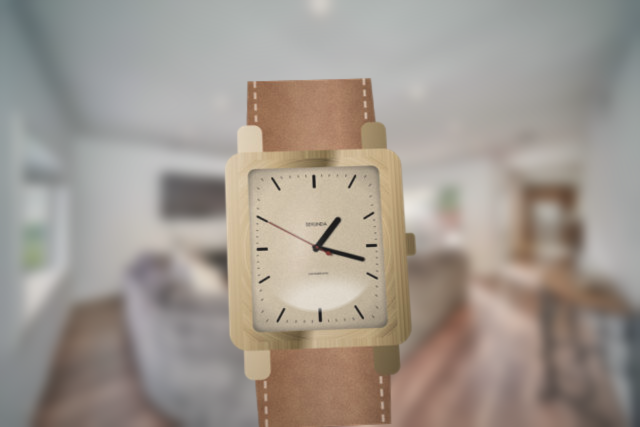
{"hour": 1, "minute": 17, "second": 50}
